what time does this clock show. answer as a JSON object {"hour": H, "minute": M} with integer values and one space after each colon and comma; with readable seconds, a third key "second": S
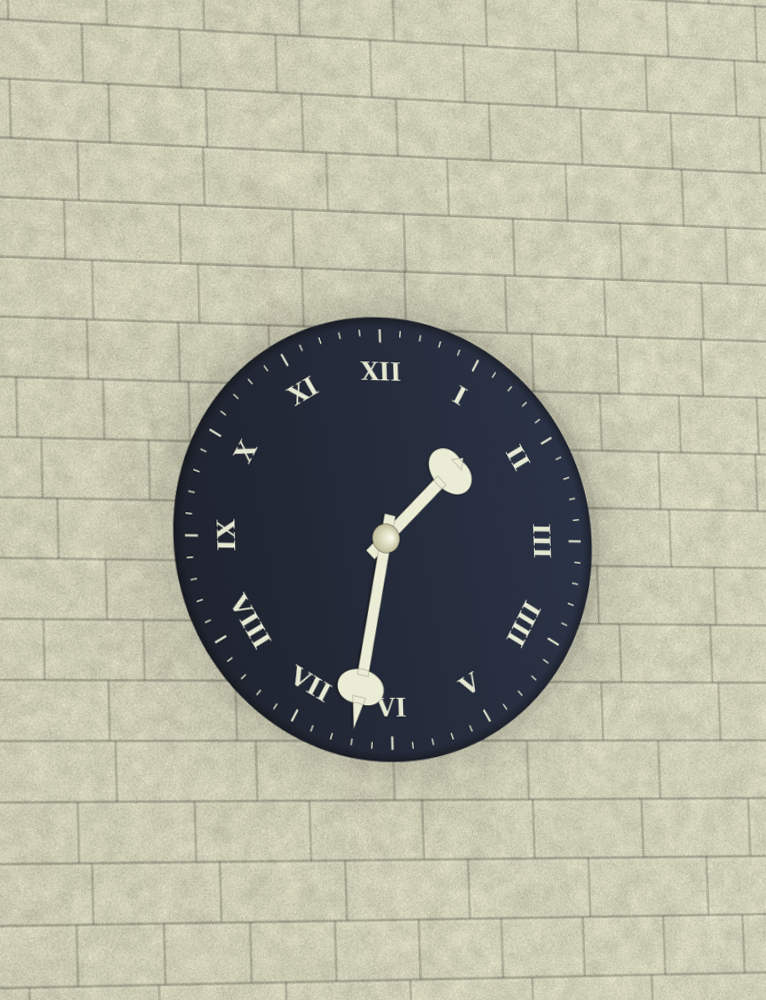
{"hour": 1, "minute": 32}
